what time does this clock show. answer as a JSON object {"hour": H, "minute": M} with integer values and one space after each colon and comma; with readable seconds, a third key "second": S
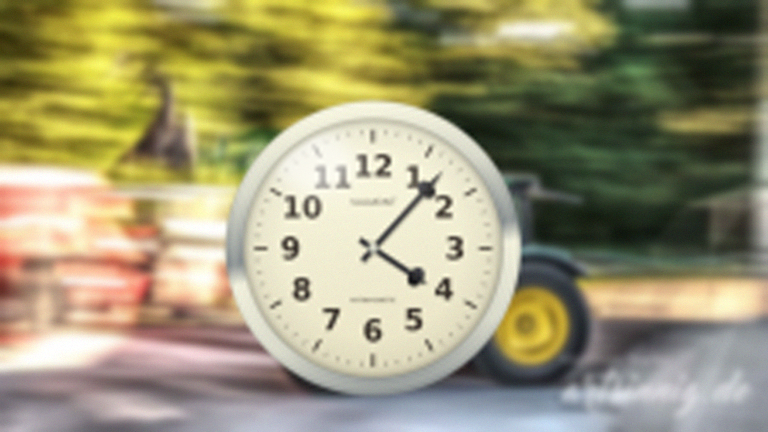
{"hour": 4, "minute": 7}
